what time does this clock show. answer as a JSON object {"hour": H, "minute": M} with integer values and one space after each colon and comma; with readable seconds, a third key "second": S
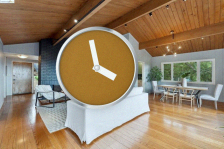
{"hour": 3, "minute": 58}
